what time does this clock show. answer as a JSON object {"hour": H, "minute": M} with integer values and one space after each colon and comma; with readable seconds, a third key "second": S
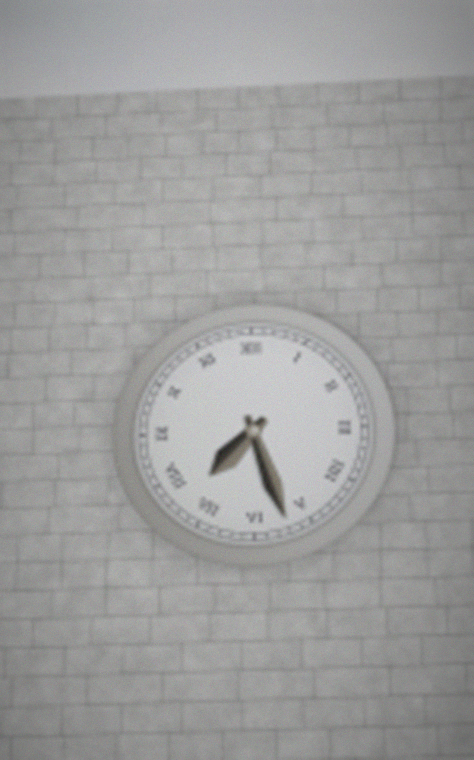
{"hour": 7, "minute": 27}
